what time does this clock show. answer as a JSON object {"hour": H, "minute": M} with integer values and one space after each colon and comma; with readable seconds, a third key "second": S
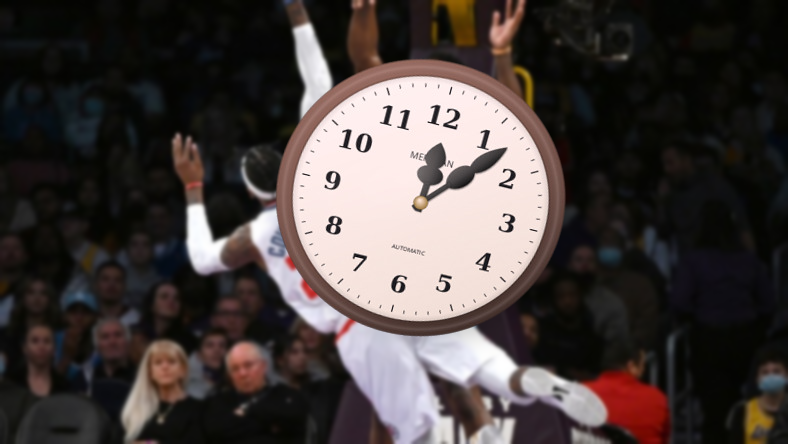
{"hour": 12, "minute": 7}
